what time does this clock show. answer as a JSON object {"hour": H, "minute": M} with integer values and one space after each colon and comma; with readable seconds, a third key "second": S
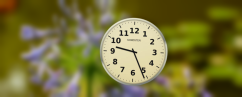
{"hour": 9, "minute": 26}
